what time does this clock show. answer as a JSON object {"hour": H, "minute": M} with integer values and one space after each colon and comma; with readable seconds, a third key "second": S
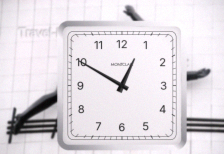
{"hour": 12, "minute": 50}
